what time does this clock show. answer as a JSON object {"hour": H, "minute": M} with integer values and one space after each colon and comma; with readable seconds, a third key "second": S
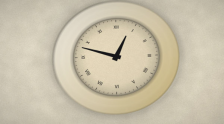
{"hour": 12, "minute": 48}
